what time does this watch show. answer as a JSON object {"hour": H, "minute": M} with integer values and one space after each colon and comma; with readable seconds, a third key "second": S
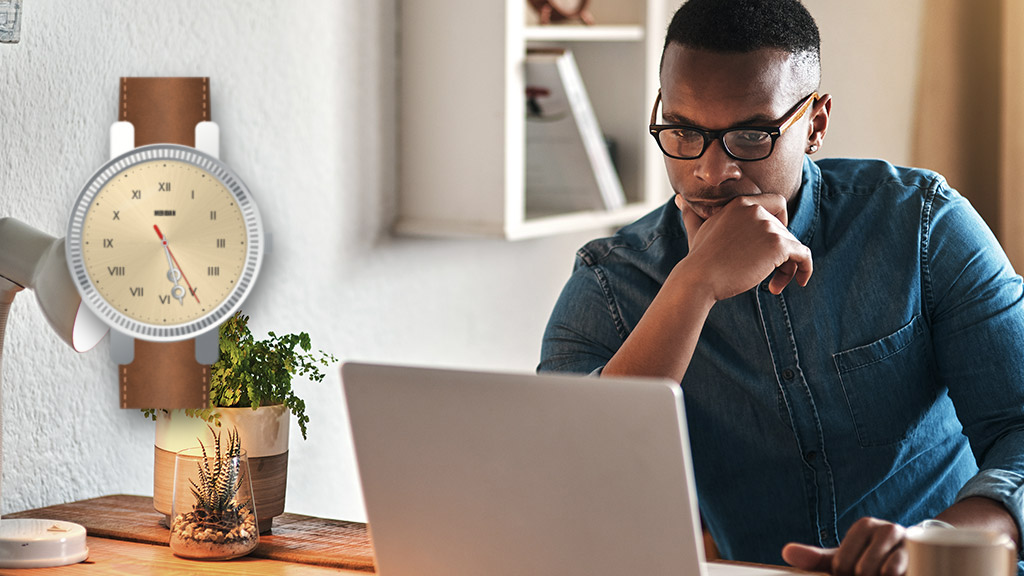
{"hour": 5, "minute": 27, "second": 25}
